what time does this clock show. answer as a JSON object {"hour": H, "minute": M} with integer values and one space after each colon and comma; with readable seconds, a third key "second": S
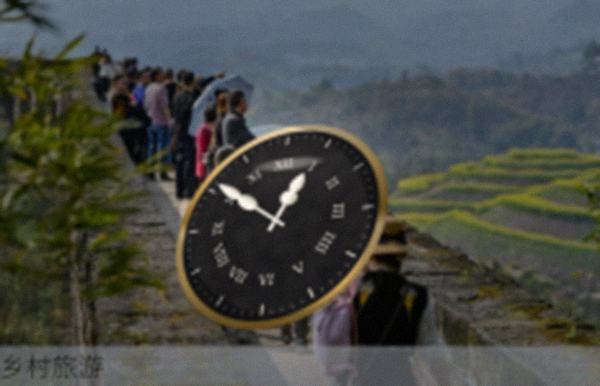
{"hour": 12, "minute": 51}
